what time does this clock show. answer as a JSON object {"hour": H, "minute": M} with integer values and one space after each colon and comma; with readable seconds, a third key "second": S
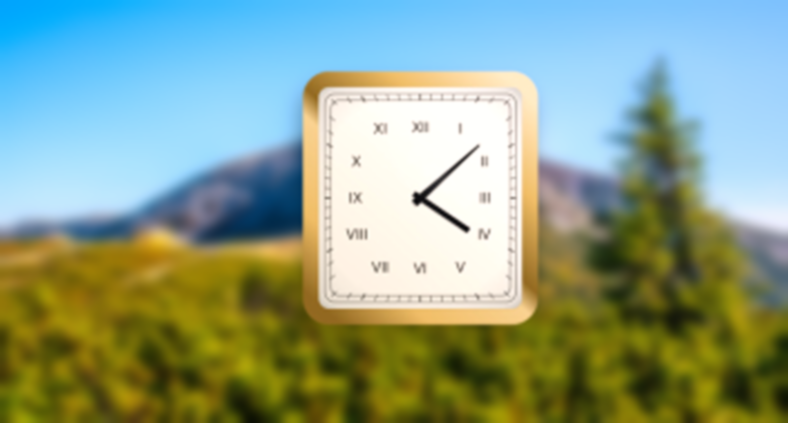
{"hour": 4, "minute": 8}
